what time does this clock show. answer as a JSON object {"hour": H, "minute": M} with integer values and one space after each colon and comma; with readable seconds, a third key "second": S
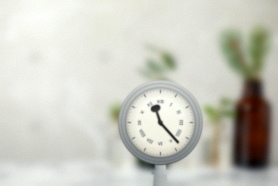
{"hour": 11, "minute": 23}
